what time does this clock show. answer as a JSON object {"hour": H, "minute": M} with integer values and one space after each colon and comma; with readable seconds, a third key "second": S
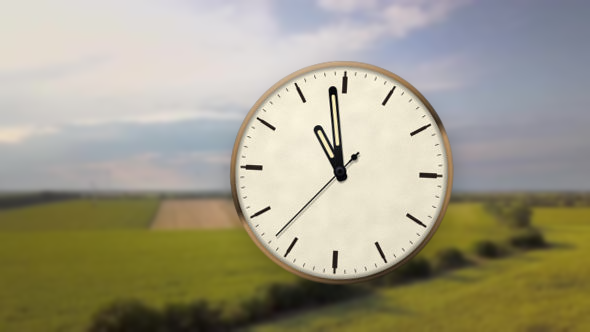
{"hour": 10, "minute": 58, "second": 37}
